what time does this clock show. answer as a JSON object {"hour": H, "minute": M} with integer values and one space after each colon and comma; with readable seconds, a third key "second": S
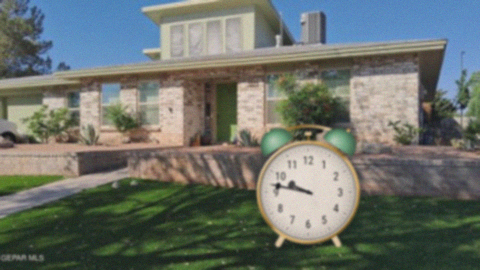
{"hour": 9, "minute": 47}
